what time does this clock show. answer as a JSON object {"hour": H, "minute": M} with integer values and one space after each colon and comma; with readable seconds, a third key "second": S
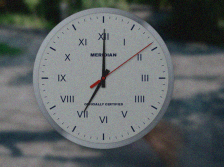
{"hour": 7, "minute": 0, "second": 9}
